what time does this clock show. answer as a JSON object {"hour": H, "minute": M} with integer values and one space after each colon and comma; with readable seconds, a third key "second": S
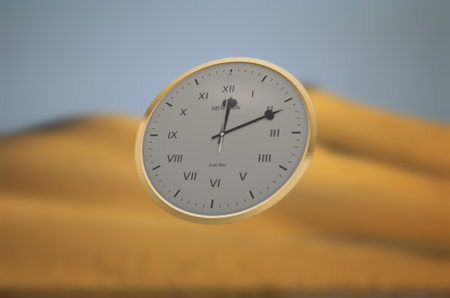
{"hour": 12, "minute": 11, "second": 0}
